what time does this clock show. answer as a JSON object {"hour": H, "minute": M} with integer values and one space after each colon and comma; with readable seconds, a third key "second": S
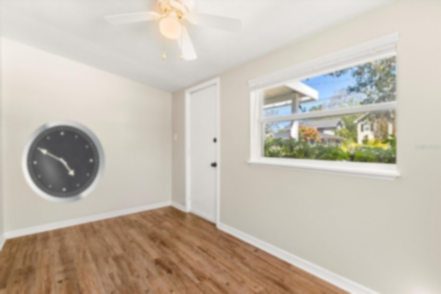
{"hour": 4, "minute": 50}
